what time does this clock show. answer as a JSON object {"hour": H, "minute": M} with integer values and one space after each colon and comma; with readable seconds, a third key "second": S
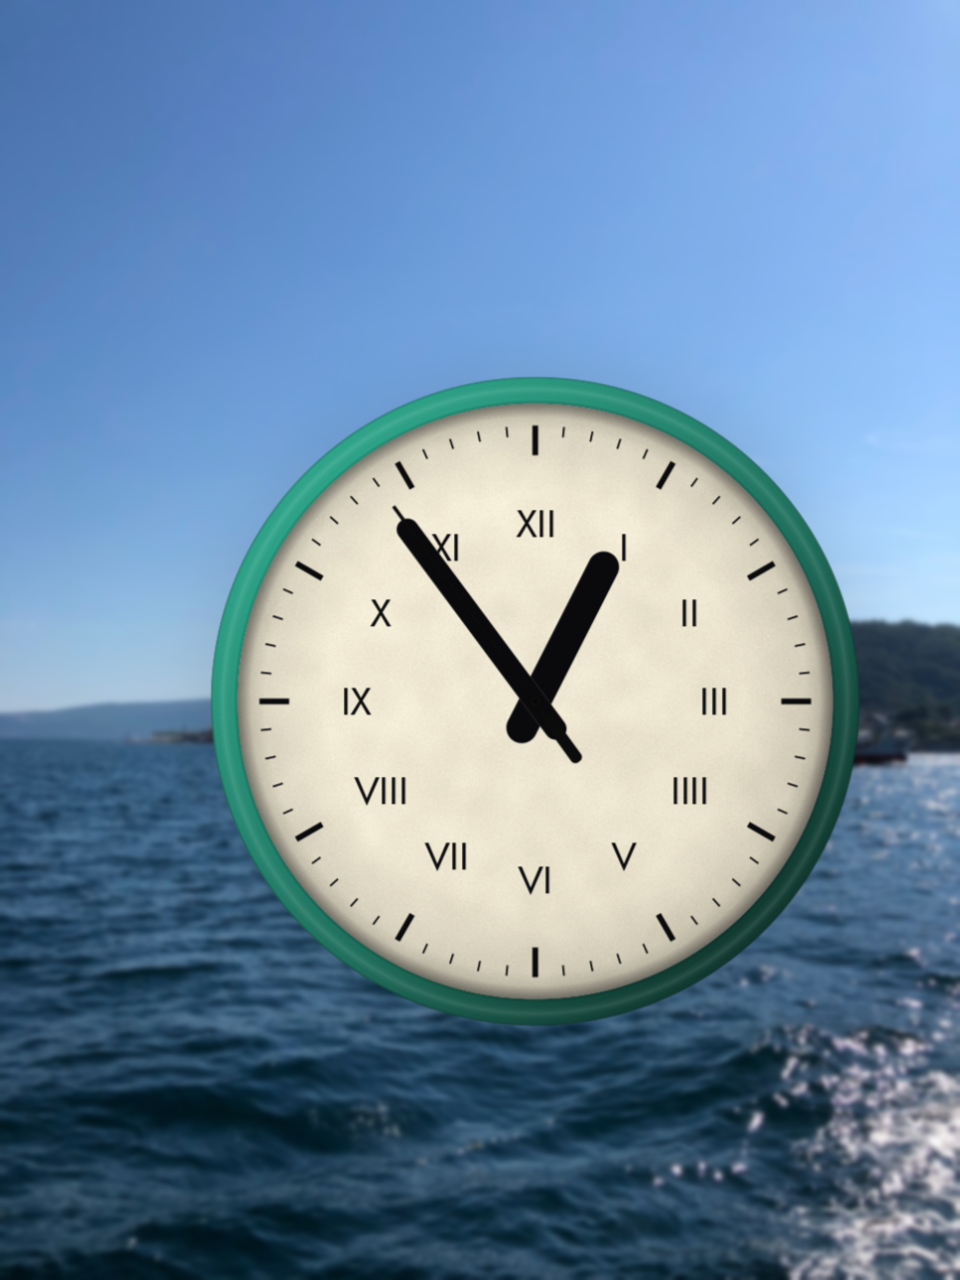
{"hour": 12, "minute": 53, "second": 54}
